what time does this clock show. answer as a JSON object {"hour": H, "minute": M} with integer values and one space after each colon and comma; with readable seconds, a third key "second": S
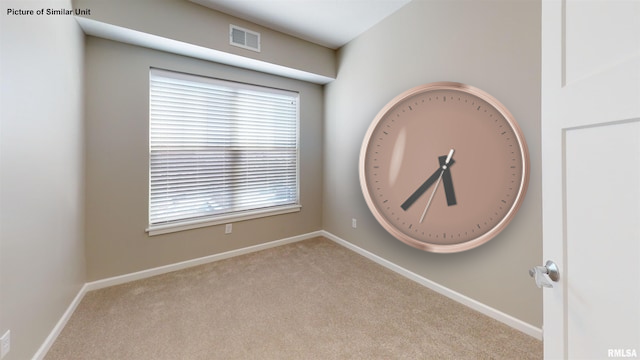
{"hour": 5, "minute": 37, "second": 34}
